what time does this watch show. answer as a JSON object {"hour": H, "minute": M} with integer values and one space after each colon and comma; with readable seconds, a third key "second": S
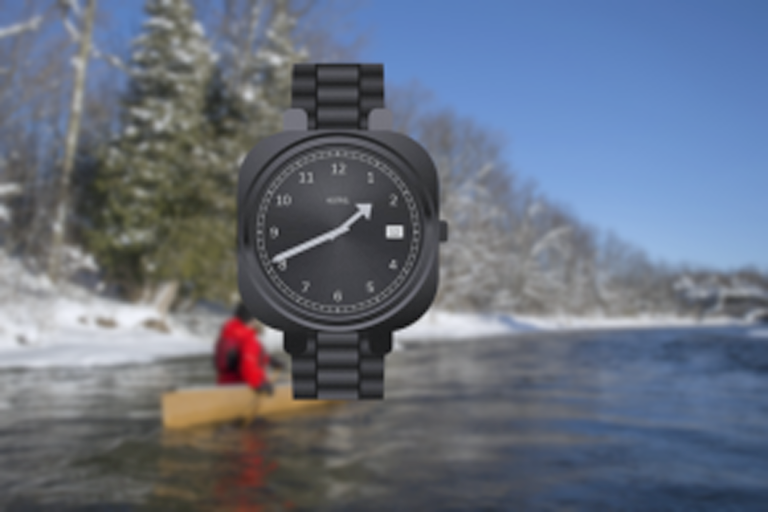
{"hour": 1, "minute": 41}
